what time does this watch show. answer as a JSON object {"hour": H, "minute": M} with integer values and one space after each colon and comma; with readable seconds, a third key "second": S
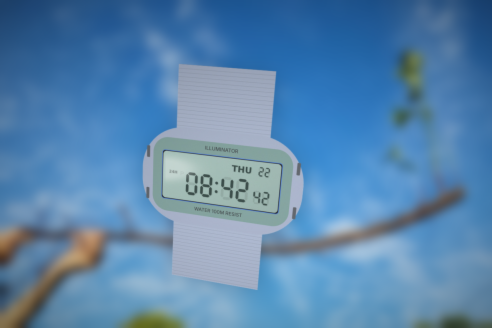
{"hour": 8, "minute": 42, "second": 42}
